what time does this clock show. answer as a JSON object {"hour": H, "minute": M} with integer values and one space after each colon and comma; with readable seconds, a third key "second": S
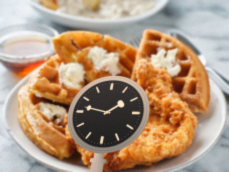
{"hour": 1, "minute": 47}
